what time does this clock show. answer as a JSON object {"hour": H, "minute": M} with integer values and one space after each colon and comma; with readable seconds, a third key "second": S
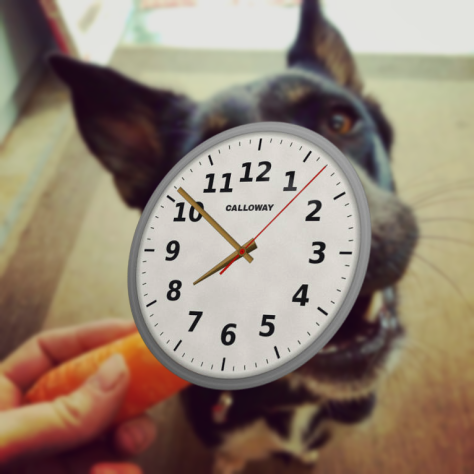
{"hour": 7, "minute": 51, "second": 7}
